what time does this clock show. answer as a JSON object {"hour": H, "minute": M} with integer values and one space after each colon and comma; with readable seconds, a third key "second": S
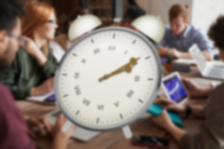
{"hour": 2, "minute": 9}
